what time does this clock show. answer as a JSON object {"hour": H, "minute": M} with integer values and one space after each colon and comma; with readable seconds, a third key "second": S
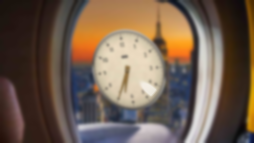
{"hour": 6, "minute": 35}
